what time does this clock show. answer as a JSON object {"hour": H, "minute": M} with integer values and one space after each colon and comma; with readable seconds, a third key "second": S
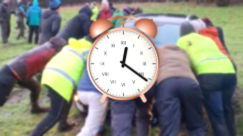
{"hour": 12, "minute": 21}
